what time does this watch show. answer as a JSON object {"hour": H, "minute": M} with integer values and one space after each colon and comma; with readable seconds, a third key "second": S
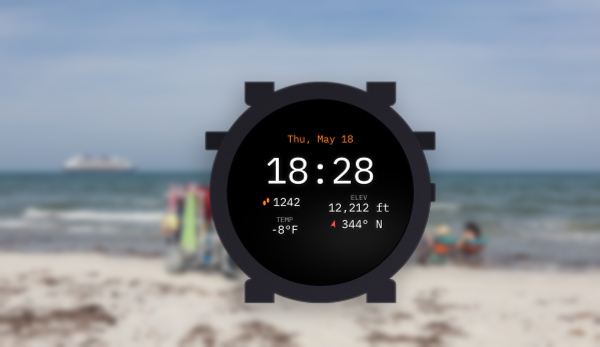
{"hour": 18, "minute": 28}
